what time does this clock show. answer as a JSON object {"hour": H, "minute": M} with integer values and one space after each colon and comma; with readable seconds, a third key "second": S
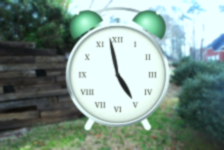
{"hour": 4, "minute": 58}
